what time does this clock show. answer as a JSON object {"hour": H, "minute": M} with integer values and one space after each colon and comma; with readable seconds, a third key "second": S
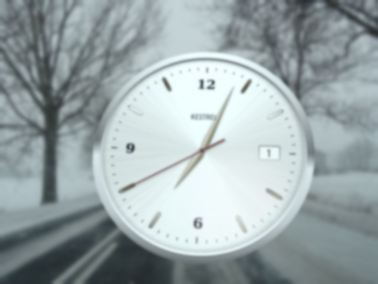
{"hour": 7, "minute": 3, "second": 40}
